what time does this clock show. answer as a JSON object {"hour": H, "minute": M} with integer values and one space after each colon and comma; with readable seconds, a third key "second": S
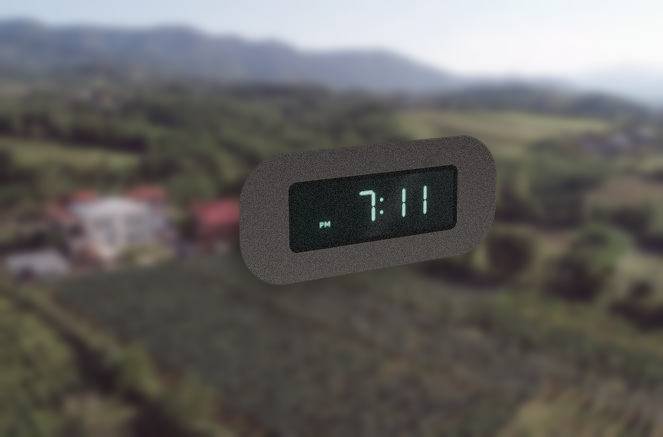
{"hour": 7, "minute": 11}
